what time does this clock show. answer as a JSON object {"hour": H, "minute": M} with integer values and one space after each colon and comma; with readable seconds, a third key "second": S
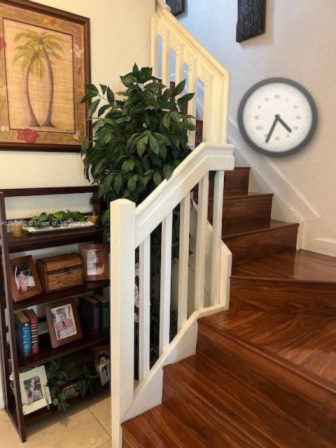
{"hour": 4, "minute": 34}
